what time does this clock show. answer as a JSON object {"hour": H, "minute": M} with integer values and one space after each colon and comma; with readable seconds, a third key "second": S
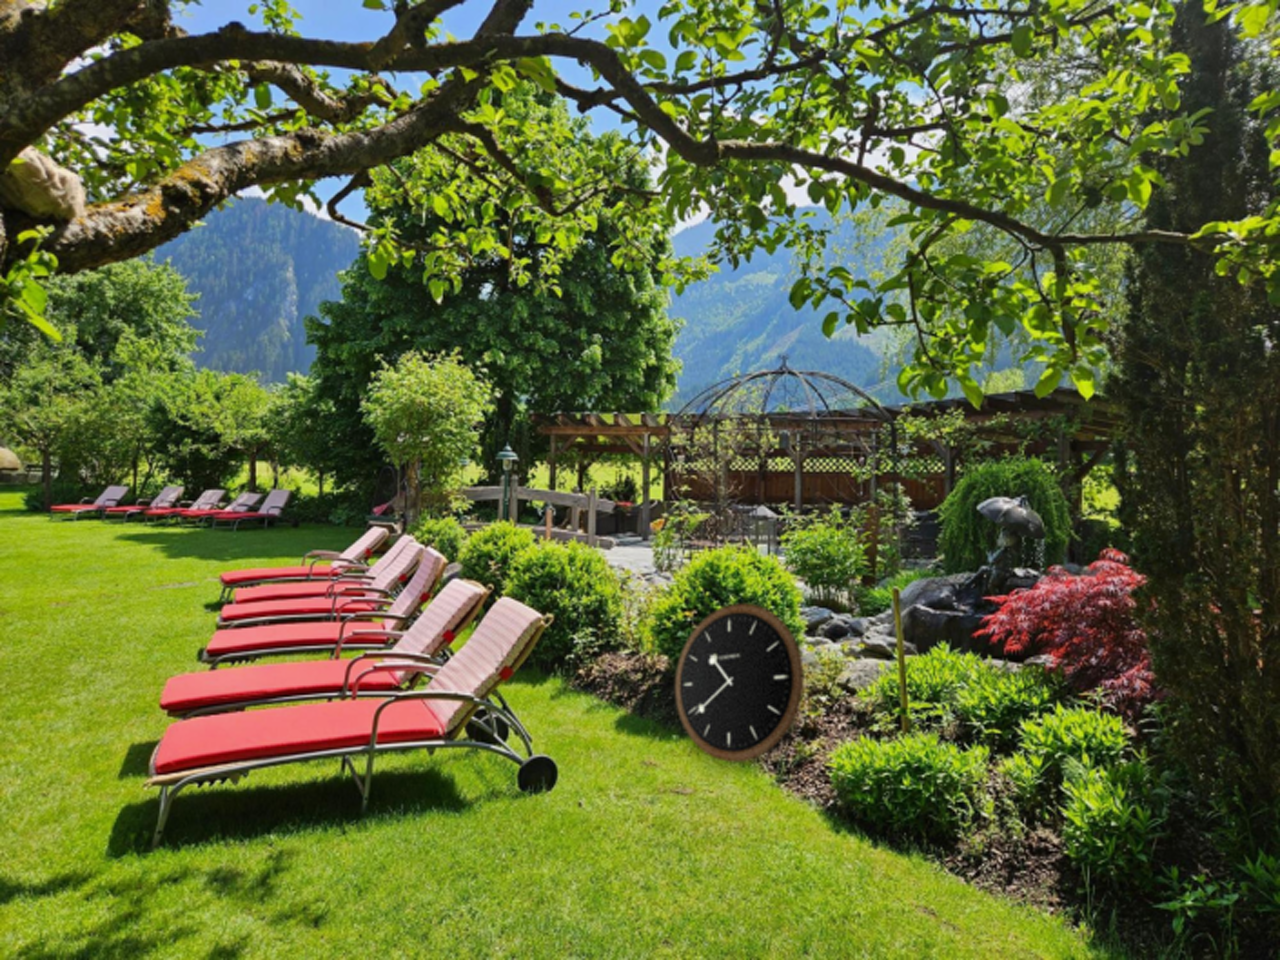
{"hour": 10, "minute": 39}
